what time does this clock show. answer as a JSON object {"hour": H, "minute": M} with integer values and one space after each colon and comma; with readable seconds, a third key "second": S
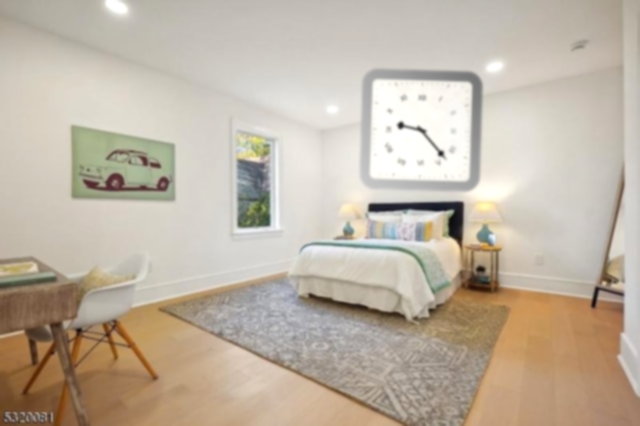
{"hour": 9, "minute": 23}
